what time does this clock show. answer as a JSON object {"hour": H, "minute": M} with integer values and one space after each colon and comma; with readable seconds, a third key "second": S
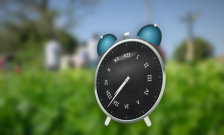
{"hour": 7, "minute": 37}
